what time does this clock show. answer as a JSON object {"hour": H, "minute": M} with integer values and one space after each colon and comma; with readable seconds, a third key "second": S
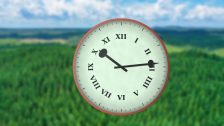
{"hour": 10, "minute": 14}
